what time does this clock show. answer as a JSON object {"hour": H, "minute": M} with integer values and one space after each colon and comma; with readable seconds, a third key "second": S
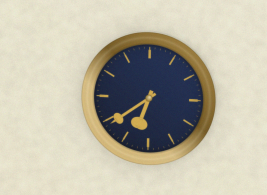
{"hour": 6, "minute": 39}
